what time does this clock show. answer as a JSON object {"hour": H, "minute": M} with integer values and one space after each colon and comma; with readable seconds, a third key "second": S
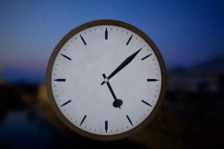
{"hour": 5, "minute": 8}
